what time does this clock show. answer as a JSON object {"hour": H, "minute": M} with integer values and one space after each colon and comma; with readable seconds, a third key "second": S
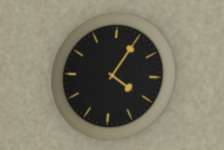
{"hour": 4, "minute": 5}
